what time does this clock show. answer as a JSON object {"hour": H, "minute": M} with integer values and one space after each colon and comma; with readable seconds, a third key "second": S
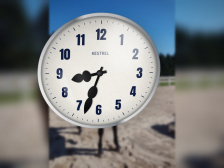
{"hour": 8, "minute": 33}
